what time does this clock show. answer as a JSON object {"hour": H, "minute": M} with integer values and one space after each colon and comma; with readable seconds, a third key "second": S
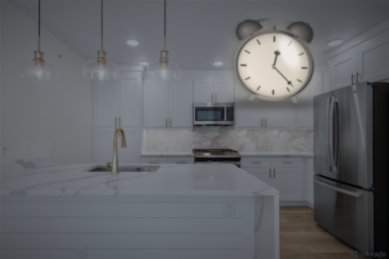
{"hour": 12, "minute": 23}
